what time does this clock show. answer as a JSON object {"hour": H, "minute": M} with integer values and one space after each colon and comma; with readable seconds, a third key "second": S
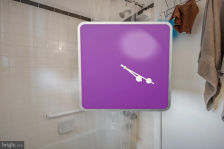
{"hour": 4, "minute": 20}
